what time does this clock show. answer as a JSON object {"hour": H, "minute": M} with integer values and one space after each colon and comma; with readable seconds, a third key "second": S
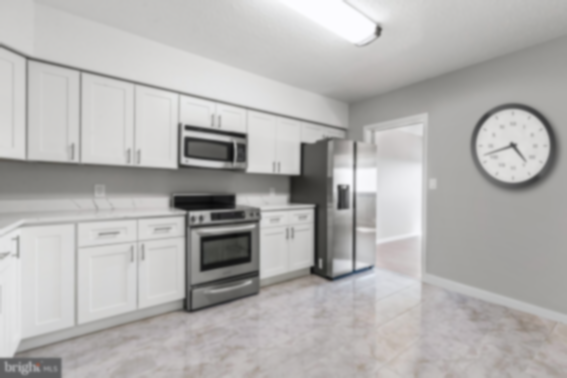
{"hour": 4, "minute": 42}
